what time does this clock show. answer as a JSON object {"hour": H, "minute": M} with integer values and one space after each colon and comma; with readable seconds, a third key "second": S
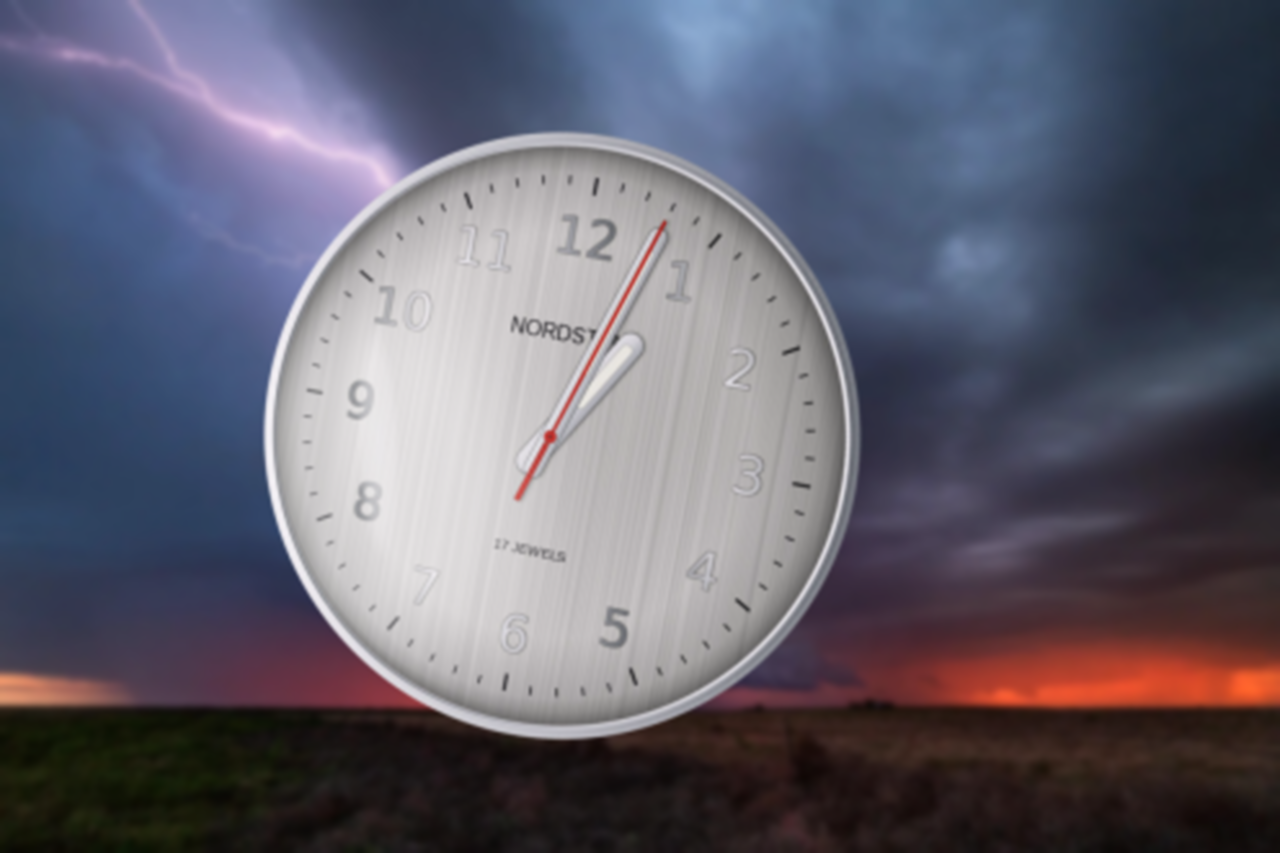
{"hour": 1, "minute": 3, "second": 3}
